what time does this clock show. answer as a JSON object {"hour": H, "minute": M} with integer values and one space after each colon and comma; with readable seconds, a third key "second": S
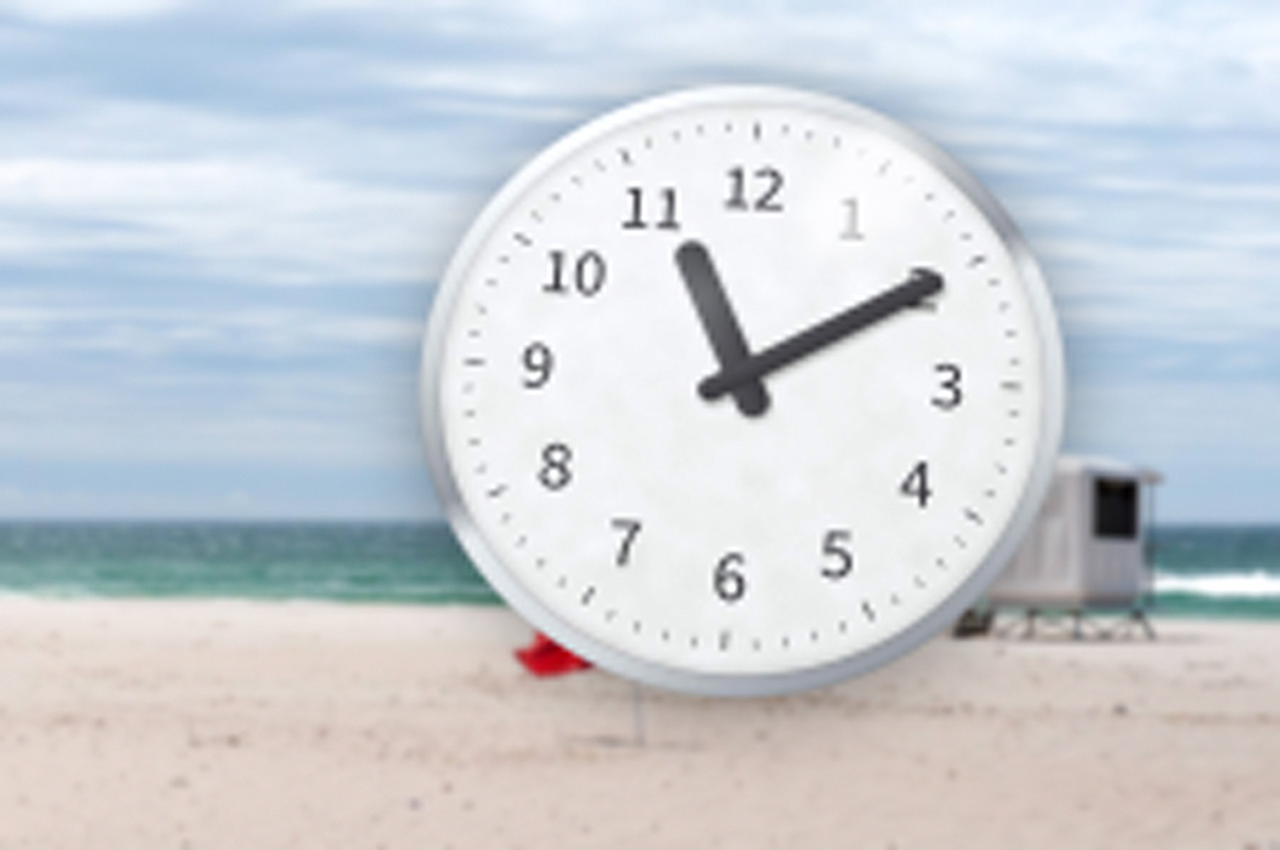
{"hour": 11, "minute": 10}
